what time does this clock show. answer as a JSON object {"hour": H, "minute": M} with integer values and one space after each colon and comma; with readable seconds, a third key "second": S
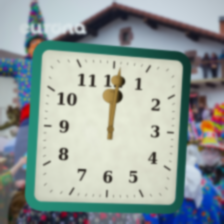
{"hour": 12, "minute": 1}
